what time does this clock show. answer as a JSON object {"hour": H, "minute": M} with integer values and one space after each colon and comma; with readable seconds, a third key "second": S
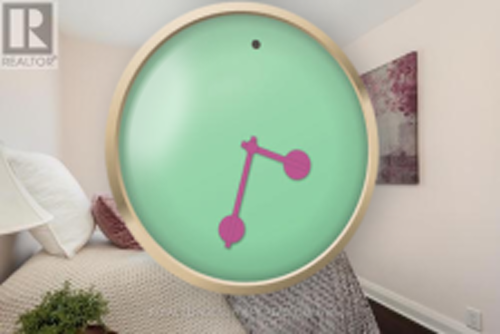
{"hour": 3, "minute": 32}
